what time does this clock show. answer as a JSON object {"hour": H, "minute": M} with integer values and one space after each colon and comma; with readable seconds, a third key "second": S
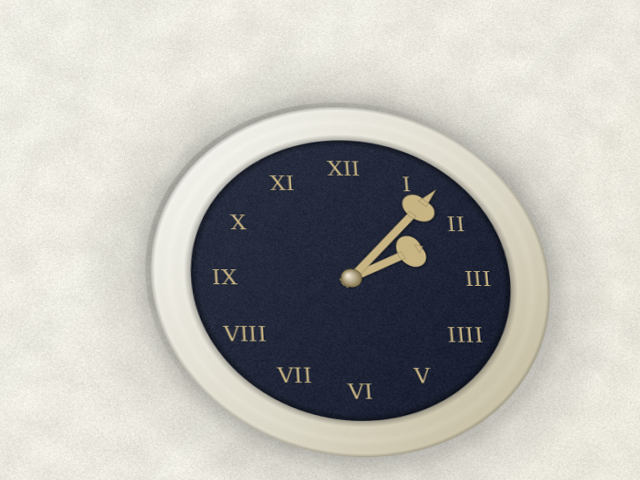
{"hour": 2, "minute": 7}
